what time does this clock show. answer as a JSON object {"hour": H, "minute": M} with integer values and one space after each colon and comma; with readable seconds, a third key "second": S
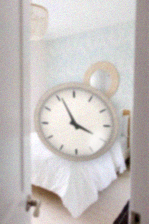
{"hour": 3, "minute": 56}
